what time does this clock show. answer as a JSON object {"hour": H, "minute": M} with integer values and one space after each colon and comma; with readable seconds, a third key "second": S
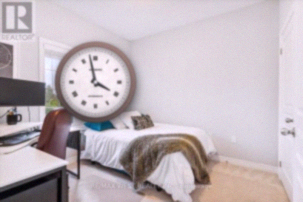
{"hour": 3, "minute": 58}
